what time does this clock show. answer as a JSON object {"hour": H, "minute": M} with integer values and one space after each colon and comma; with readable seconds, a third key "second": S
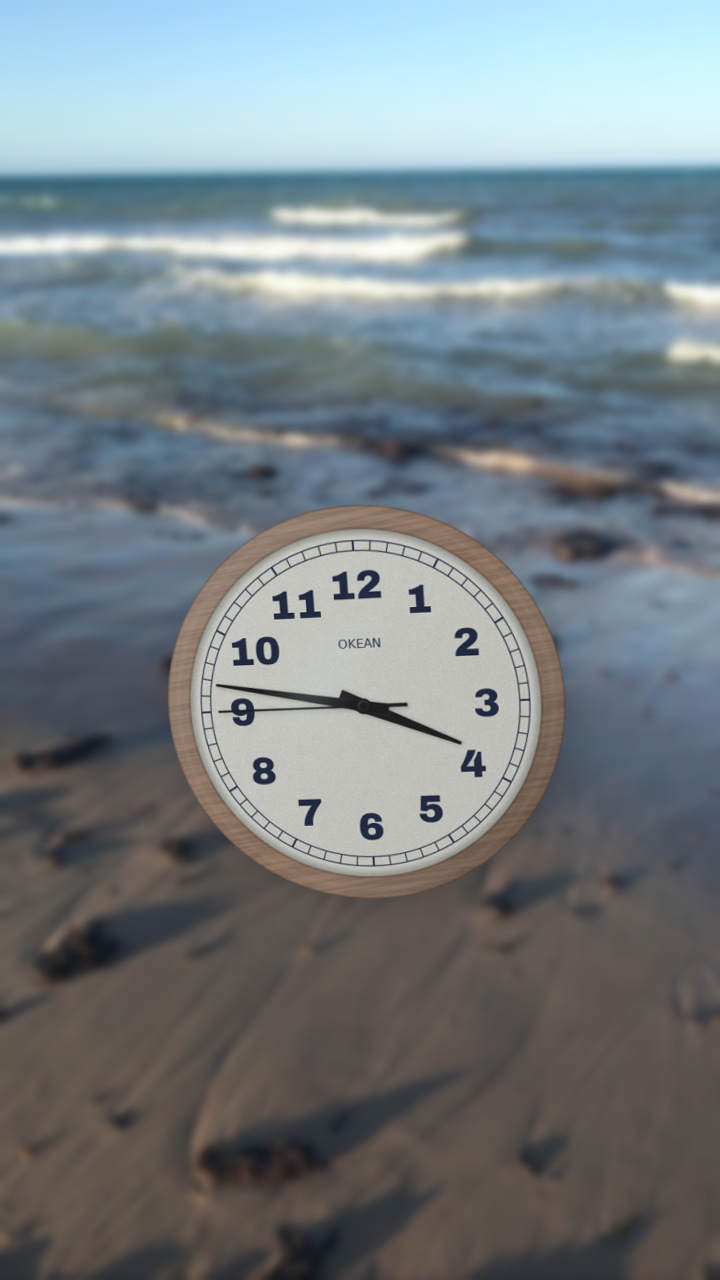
{"hour": 3, "minute": 46, "second": 45}
